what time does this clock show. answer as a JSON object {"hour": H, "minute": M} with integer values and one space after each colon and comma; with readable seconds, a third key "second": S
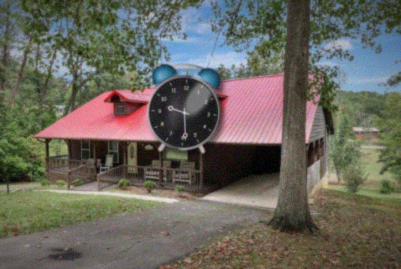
{"hour": 9, "minute": 29}
